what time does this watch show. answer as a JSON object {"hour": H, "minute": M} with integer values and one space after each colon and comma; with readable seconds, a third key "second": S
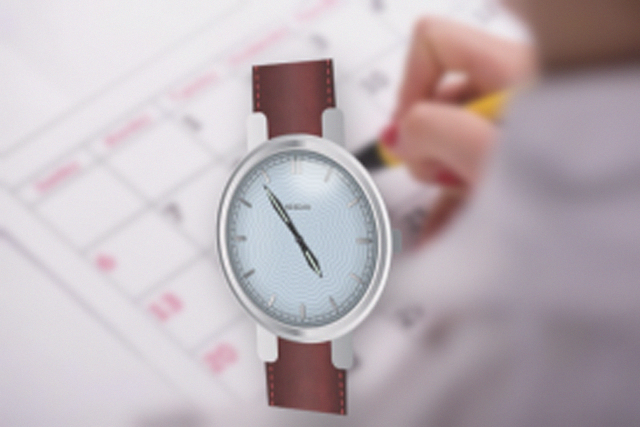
{"hour": 4, "minute": 54}
